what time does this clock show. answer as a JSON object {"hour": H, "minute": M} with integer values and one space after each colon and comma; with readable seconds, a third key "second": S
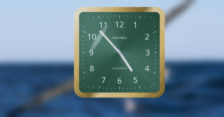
{"hour": 4, "minute": 53}
